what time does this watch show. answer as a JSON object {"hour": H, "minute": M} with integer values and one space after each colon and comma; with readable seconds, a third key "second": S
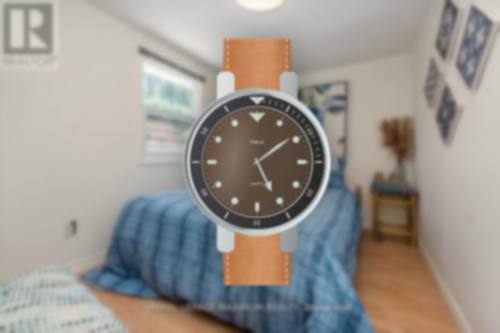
{"hour": 5, "minute": 9}
